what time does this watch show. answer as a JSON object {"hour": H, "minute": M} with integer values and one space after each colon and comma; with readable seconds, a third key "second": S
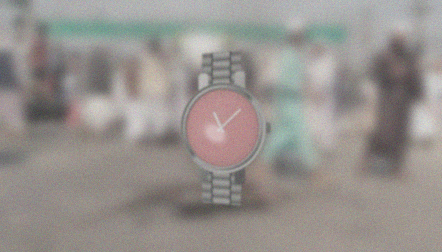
{"hour": 11, "minute": 8}
